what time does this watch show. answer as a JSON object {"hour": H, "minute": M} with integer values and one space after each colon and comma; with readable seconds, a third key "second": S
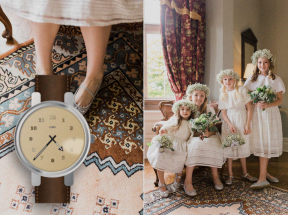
{"hour": 4, "minute": 37}
